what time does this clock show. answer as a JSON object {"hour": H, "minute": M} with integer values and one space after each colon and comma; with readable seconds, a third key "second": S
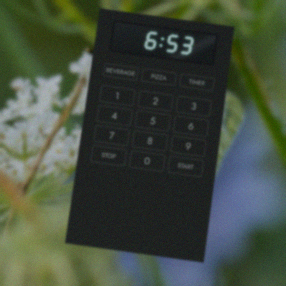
{"hour": 6, "minute": 53}
